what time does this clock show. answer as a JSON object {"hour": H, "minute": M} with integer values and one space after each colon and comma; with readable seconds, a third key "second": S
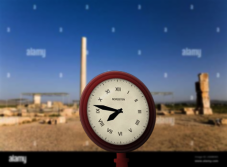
{"hour": 7, "minute": 47}
